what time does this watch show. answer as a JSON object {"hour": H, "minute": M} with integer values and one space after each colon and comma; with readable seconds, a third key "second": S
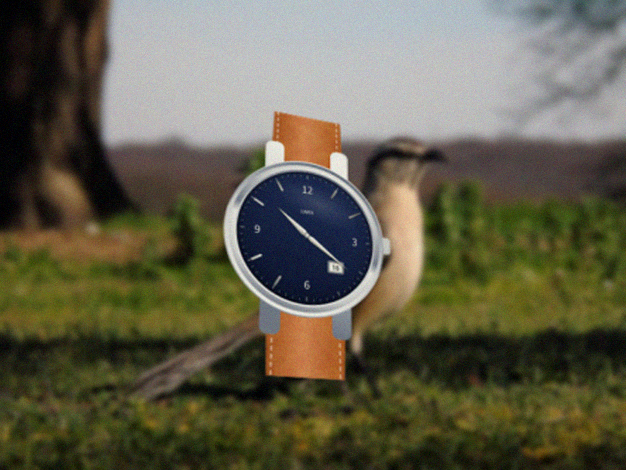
{"hour": 10, "minute": 21}
